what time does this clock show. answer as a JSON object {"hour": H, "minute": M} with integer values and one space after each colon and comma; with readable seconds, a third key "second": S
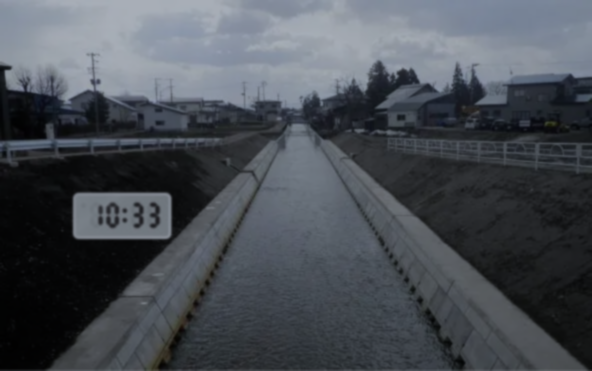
{"hour": 10, "minute": 33}
